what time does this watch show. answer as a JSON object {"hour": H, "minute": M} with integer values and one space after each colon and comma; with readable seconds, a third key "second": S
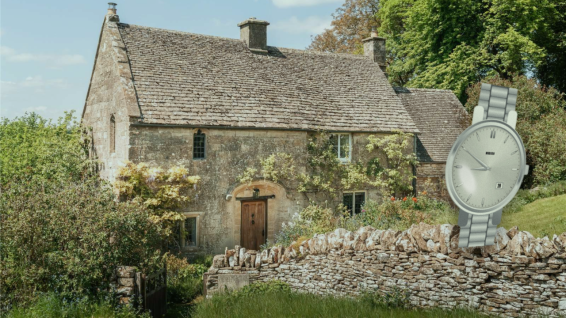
{"hour": 8, "minute": 50}
